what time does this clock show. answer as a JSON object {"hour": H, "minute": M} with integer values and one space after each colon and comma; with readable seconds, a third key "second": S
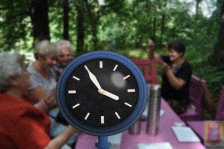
{"hour": 3, "minute": 55}
